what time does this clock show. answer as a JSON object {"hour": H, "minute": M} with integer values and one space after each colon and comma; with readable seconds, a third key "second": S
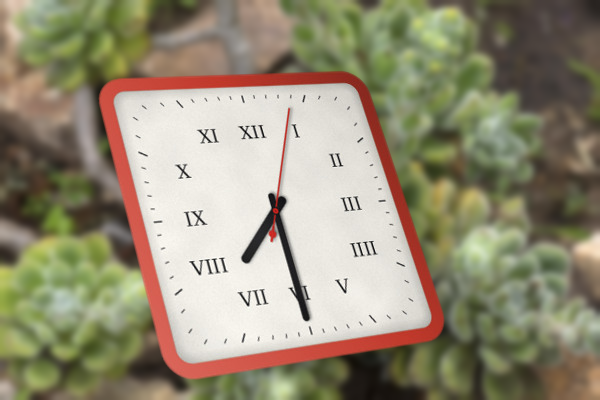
{"hour": 7, "minute": 30, "second": 4}
